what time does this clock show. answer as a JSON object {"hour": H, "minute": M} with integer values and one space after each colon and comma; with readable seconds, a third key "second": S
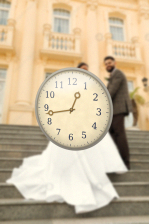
{"hour": 12, "minute": 43}
